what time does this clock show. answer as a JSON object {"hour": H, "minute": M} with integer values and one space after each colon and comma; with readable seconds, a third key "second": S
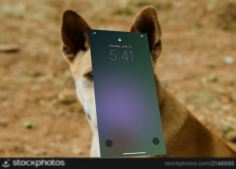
{"hour": 5, "minute": 41}
